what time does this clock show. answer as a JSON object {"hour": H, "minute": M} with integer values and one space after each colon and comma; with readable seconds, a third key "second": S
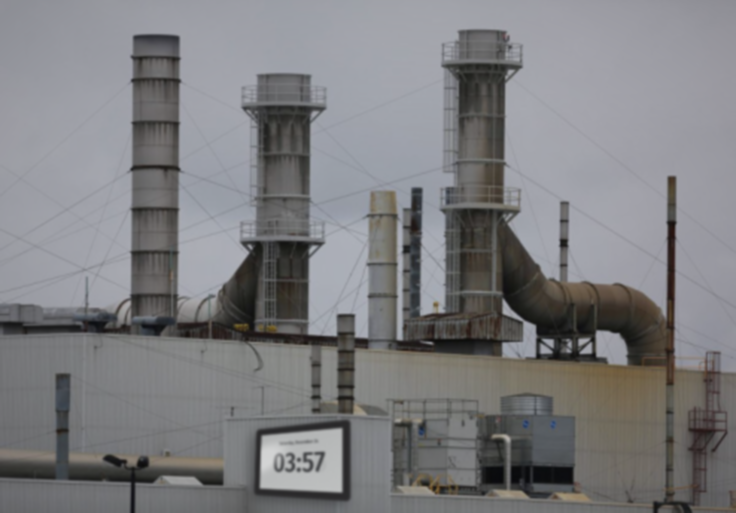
{"hour": 3, "minute": 57}
